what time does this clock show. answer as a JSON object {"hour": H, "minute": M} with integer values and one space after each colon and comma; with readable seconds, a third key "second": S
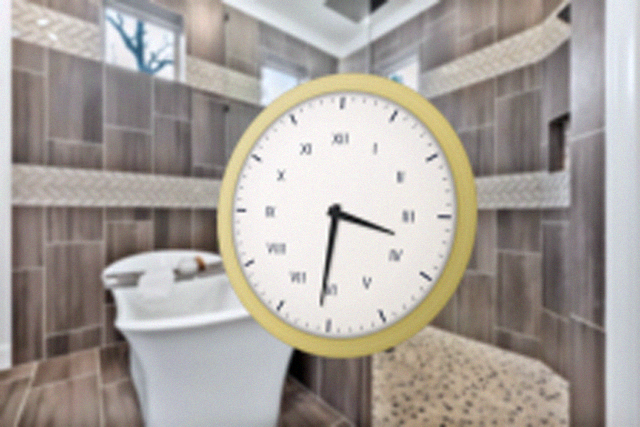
{"hour": 3, "minute": 31}
